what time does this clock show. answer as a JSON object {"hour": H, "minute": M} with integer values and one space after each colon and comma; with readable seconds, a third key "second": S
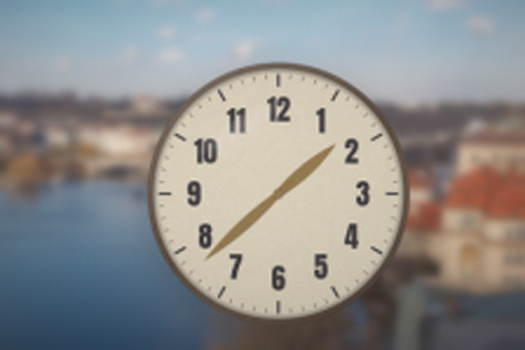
{"hour": 1, "minute": 38}
